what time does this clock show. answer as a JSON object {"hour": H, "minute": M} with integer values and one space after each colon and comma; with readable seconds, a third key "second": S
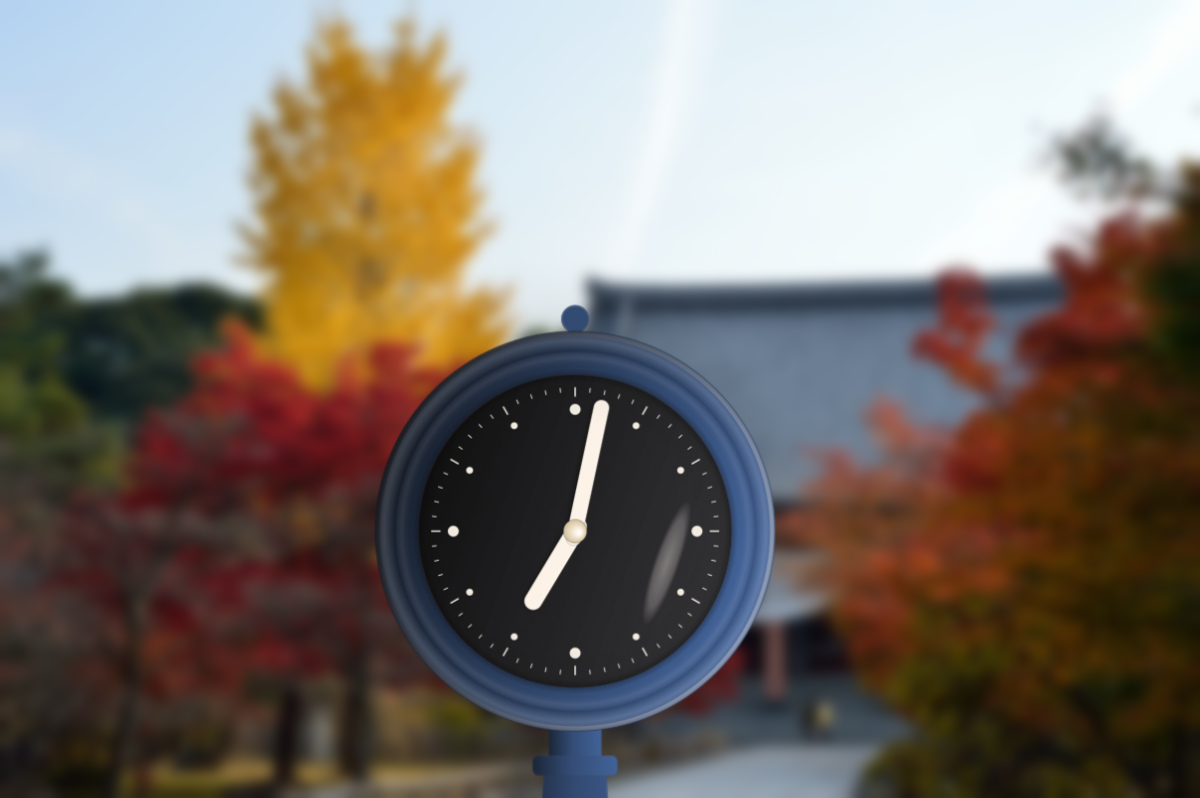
{"hour": 7, "minute": 2}
